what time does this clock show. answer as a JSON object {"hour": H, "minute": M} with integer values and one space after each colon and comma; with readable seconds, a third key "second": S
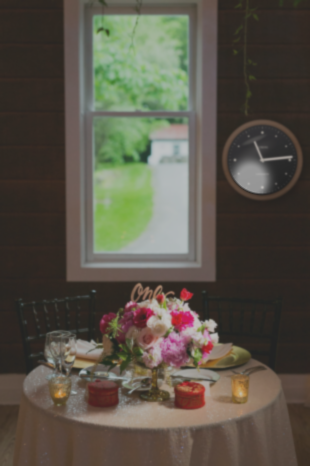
{"hour": 11, "minute": 14}
